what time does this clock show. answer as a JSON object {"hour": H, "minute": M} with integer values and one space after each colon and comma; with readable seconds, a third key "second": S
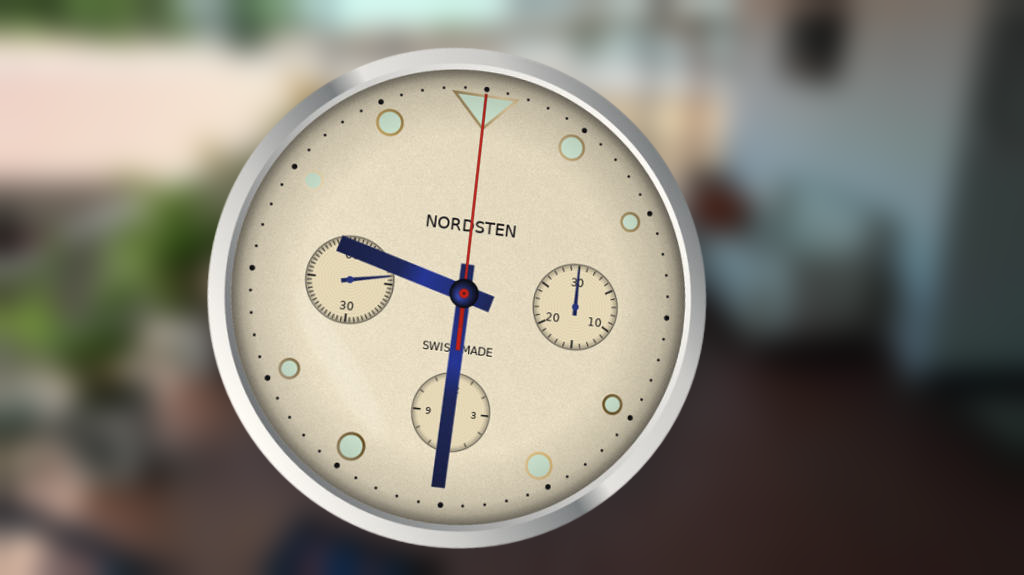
{"hour": 9, "minute": 30, "second": 13}
